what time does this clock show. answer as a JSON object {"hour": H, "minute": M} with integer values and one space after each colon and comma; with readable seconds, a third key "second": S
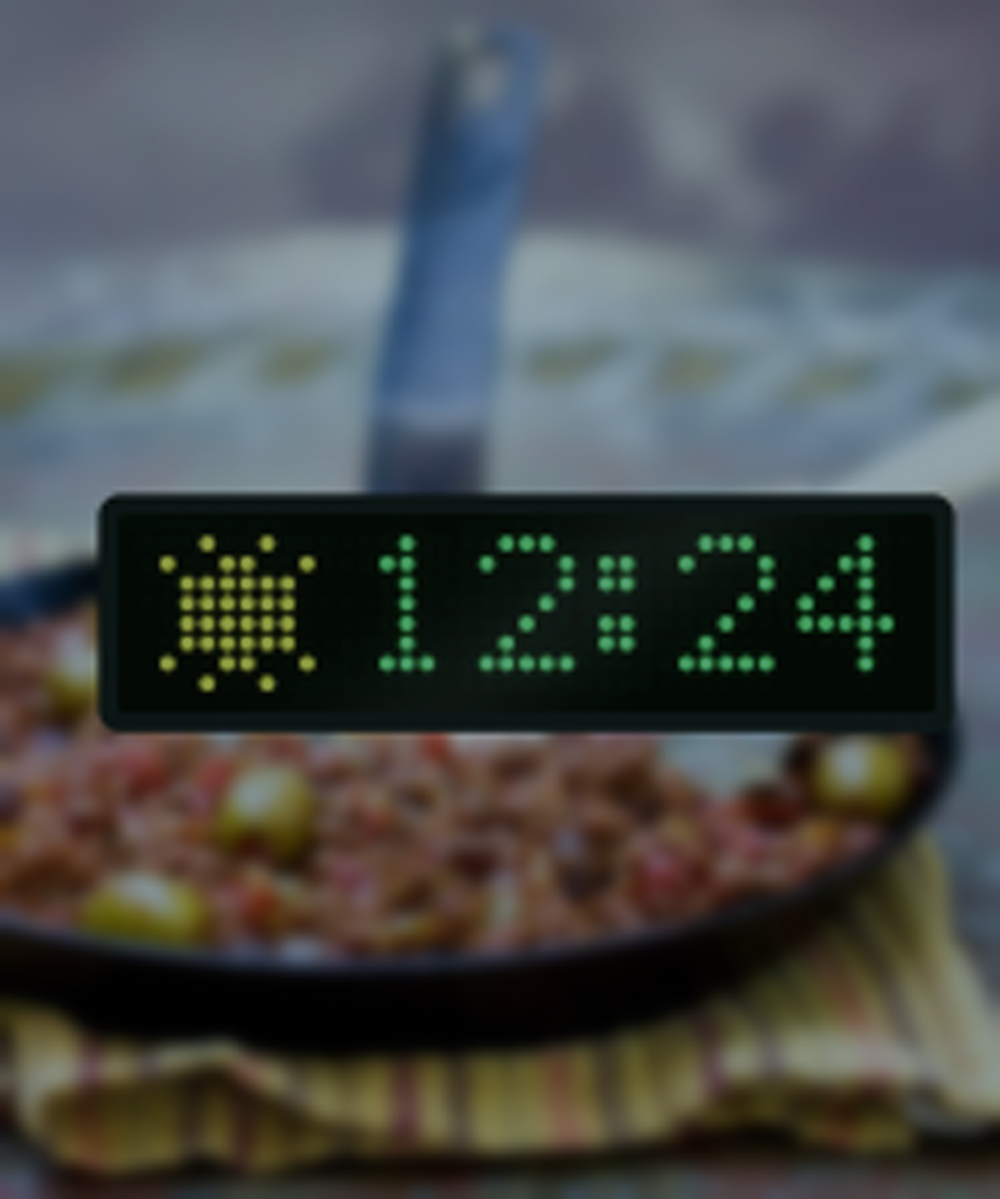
{"hour": 12, "minute": 24}
